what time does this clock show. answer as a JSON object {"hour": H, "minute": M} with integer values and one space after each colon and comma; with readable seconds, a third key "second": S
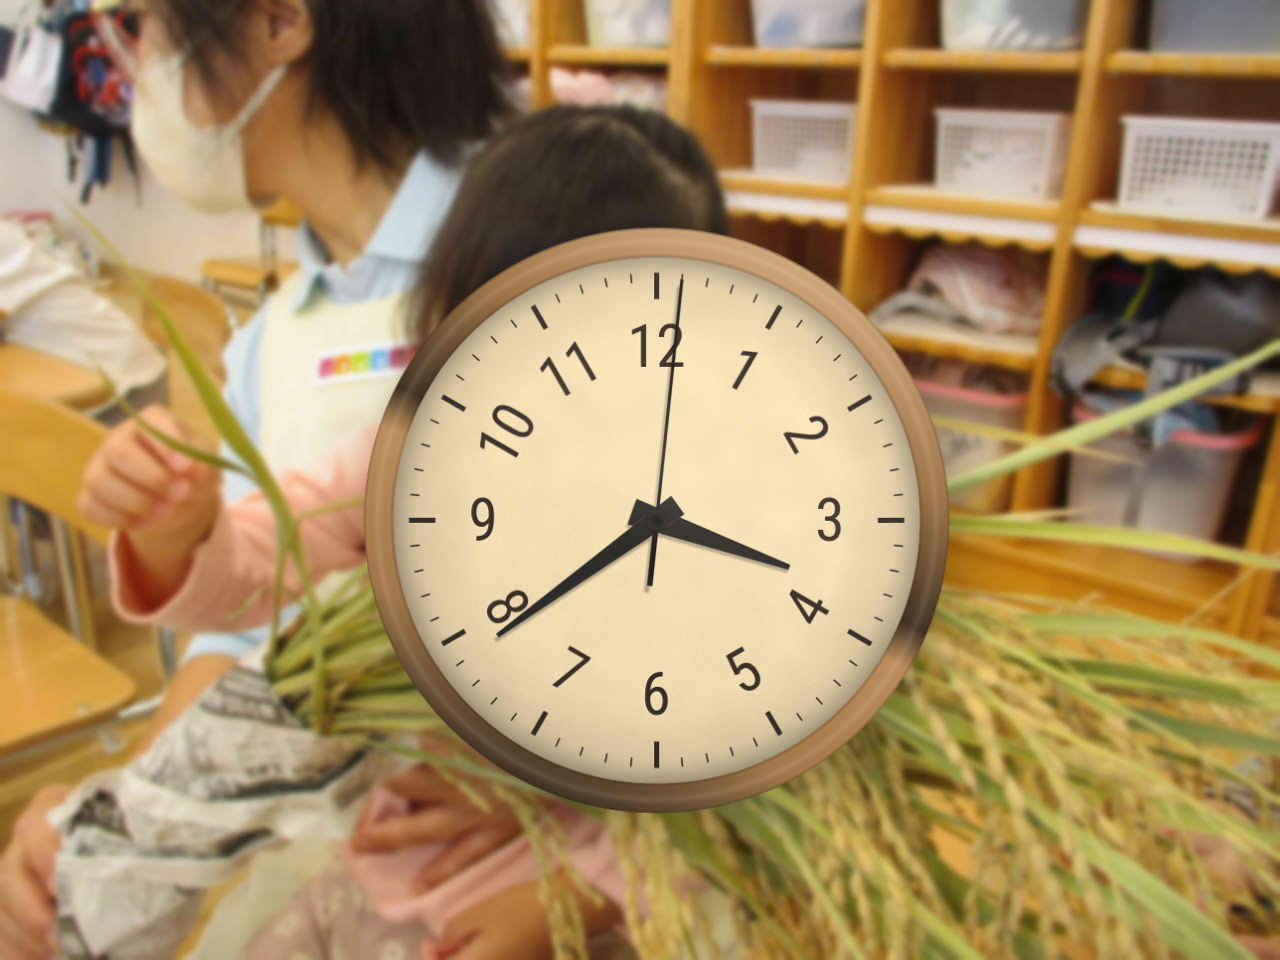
{"hour": 3, "minute": 39, "second": 1}
